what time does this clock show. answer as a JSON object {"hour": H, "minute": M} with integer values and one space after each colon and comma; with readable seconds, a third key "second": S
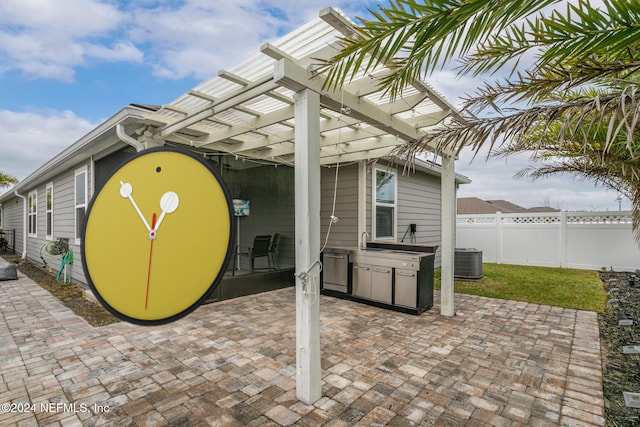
{"hour": 12, "minute": 53, "second": 30}
